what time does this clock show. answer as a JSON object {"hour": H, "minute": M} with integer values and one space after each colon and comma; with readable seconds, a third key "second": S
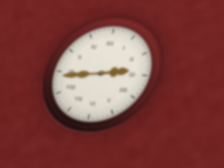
{"hour": 2, "minute": 44}
